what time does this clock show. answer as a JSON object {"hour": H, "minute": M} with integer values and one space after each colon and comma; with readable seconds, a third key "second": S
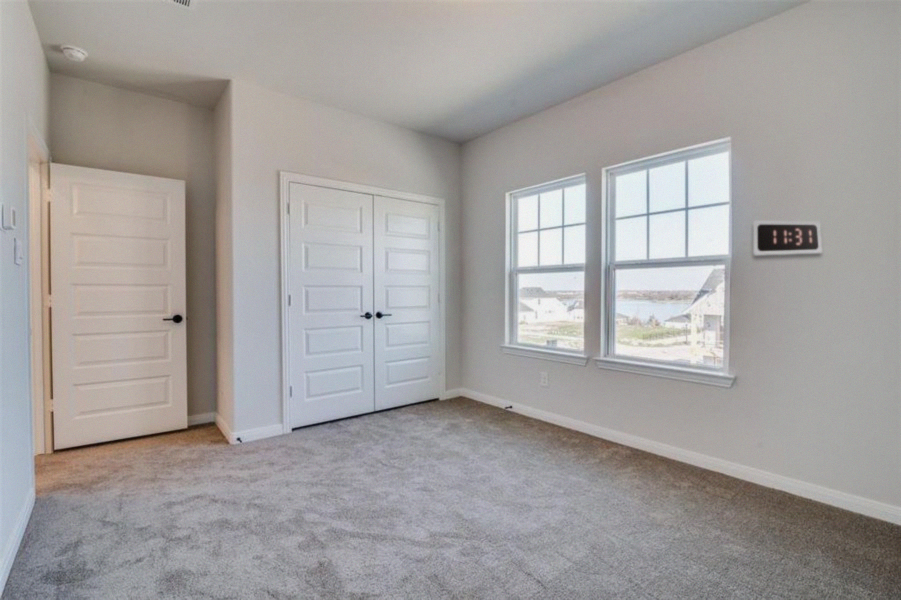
{"hour": 11, "minute": 31}
